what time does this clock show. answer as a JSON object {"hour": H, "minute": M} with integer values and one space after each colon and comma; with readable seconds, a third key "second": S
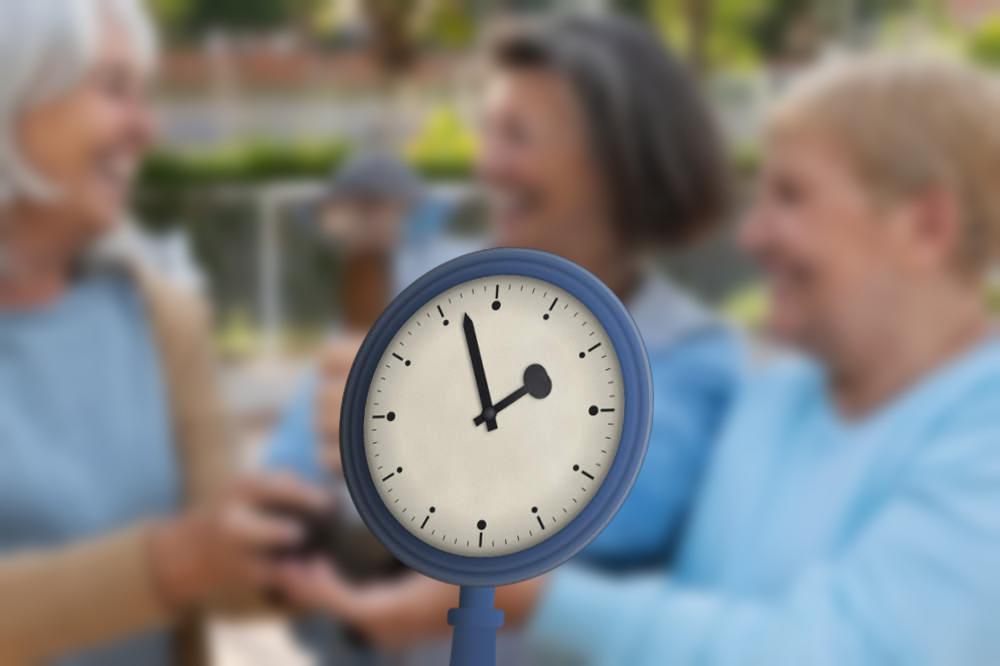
{"hour": 1, "minute": 57}
